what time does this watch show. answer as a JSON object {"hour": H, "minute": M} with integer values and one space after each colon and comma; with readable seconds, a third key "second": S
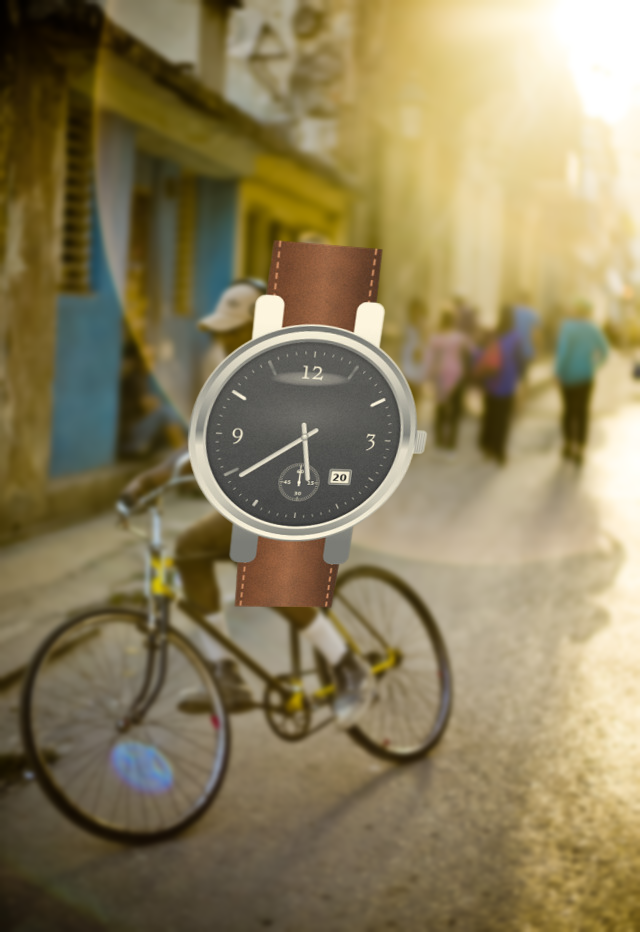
{"hour": 5, "minute": 39}
